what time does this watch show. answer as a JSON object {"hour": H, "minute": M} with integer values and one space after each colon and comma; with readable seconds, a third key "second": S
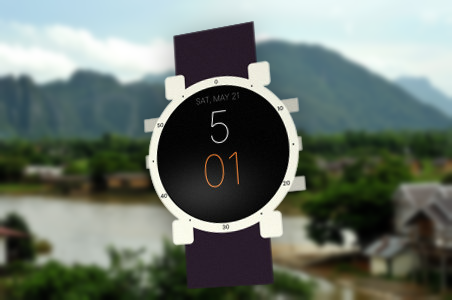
{"hour": 5, "minute": 1}
